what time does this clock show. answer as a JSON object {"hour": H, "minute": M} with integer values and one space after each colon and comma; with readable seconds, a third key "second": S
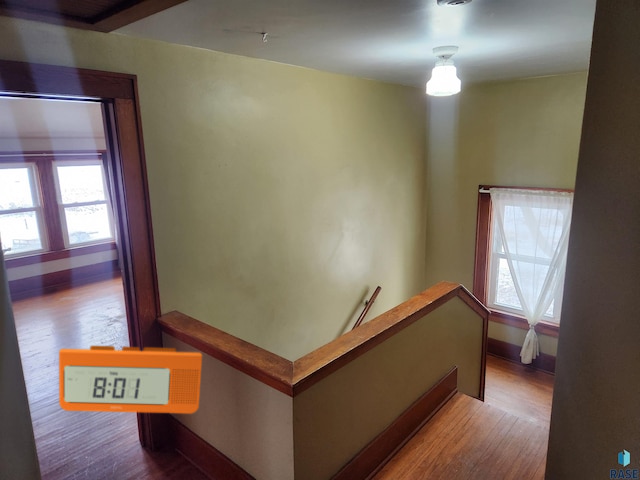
{"hour": 8, "minute": 1}
